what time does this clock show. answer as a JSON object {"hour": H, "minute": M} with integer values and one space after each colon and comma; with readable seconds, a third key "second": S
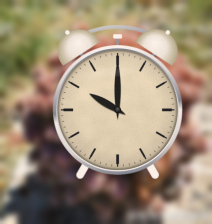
{"hour": 10, "minute": 0}
